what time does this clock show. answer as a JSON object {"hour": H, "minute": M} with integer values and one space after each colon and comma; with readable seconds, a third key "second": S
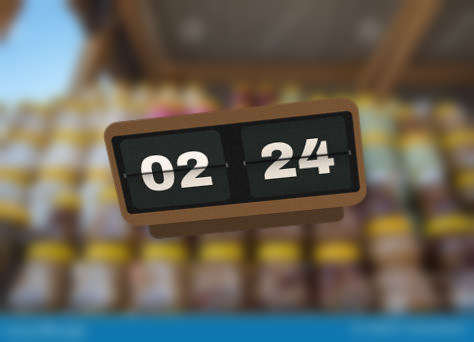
{"hour": 2, "minute": 24}
